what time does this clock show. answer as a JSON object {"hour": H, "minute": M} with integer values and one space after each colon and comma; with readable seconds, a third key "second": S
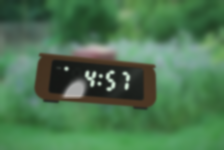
{"hour": 4, "minute": 57}
